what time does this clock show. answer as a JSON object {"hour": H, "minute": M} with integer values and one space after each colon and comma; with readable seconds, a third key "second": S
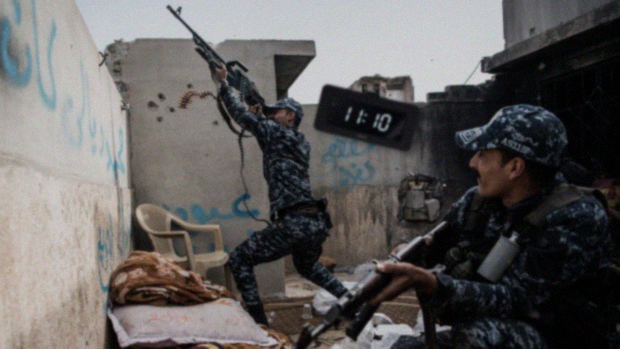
{"hour": 11, "minute": 10}
